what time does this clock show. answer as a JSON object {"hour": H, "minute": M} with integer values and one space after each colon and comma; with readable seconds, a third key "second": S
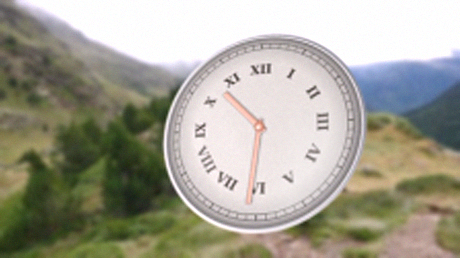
{"hour": 10, "minute": 31}
